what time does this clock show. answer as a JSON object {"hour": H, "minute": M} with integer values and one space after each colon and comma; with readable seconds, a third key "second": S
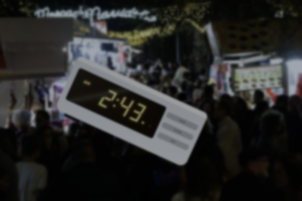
{"hour": 2, "minute": 43}
